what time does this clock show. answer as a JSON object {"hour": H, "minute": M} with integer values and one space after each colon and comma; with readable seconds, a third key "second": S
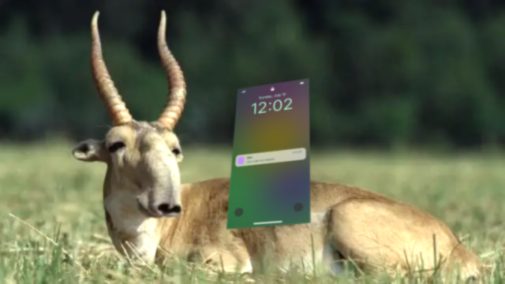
{"hour": 12, "minute": 2}
